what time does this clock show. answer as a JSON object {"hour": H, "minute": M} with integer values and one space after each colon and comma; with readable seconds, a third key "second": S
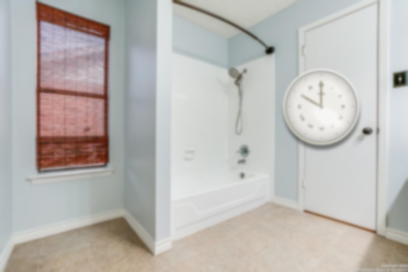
{"hour": 10, "minute": 0}
